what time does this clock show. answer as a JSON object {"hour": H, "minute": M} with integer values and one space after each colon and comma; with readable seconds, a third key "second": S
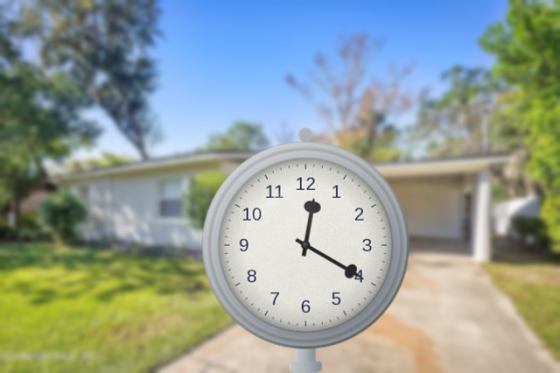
{"hour": 12, "minute": 20}
